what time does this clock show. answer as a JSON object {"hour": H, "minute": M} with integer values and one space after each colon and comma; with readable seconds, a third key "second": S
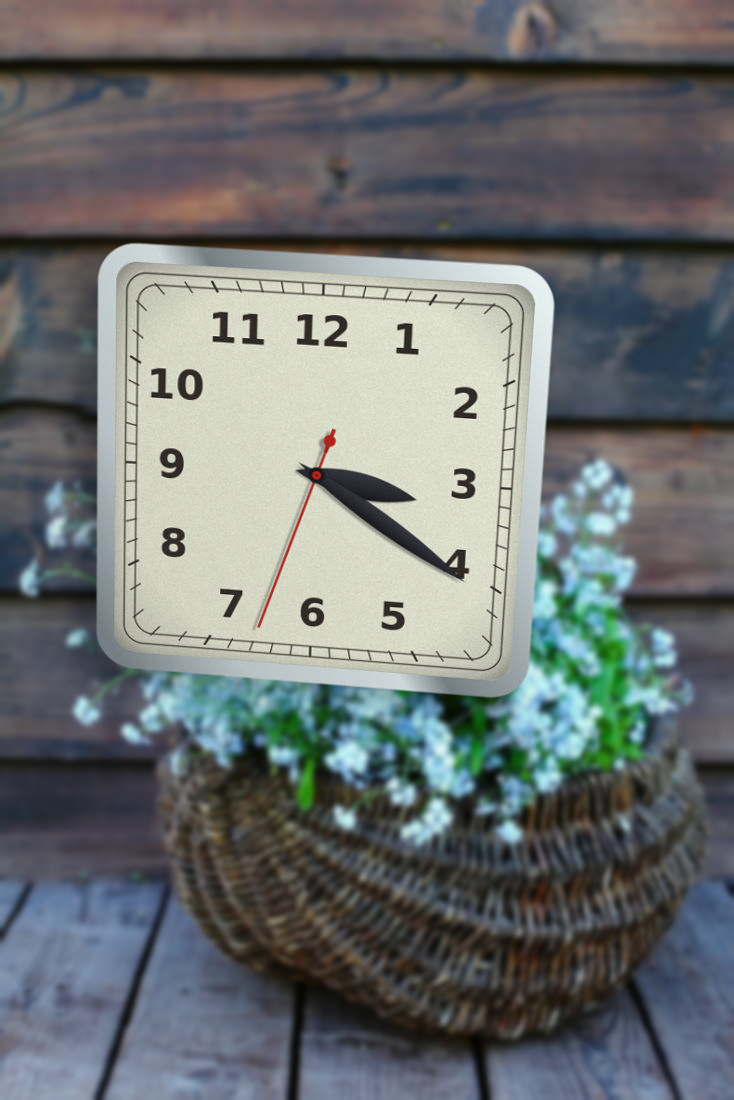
{"hour": 3, "minute": 20, "second": 33}
